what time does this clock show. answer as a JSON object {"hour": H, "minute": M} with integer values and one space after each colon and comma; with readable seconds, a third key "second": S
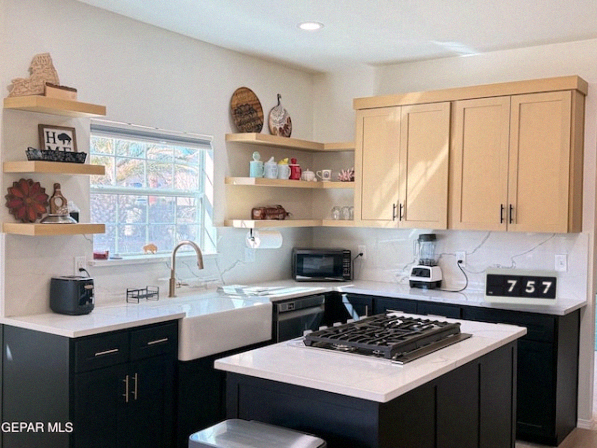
{"hour": 7, "minute": 57}
